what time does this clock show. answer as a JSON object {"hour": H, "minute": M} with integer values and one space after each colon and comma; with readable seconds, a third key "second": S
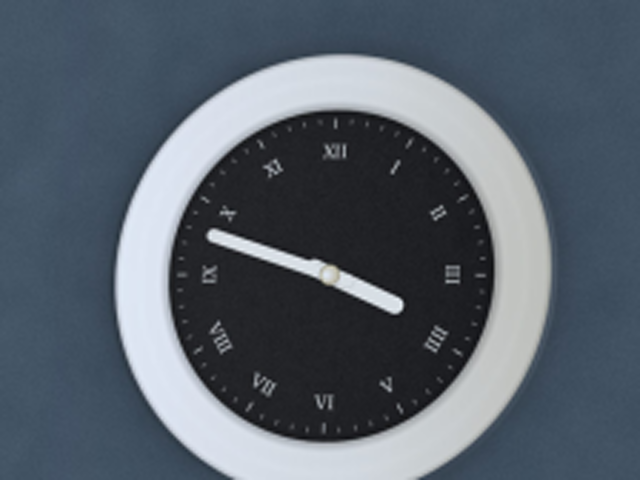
{"hour": 3, "minute": 48}
